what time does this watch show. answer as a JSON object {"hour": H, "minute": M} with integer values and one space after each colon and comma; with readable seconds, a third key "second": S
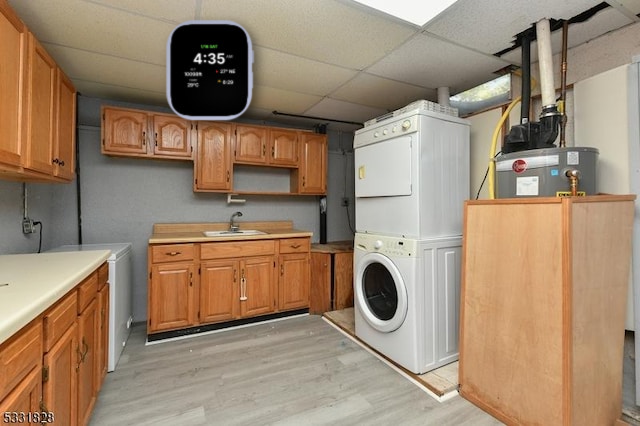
{"hour": 4, "minute": 35}
